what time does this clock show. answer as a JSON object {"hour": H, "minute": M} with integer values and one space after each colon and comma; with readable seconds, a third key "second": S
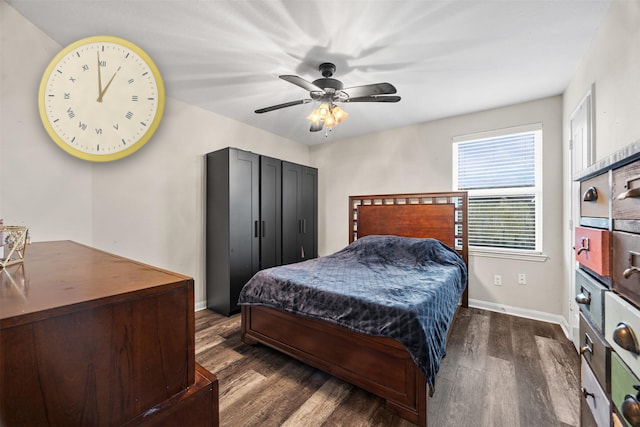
{"hour": 12, "minute": 59}
